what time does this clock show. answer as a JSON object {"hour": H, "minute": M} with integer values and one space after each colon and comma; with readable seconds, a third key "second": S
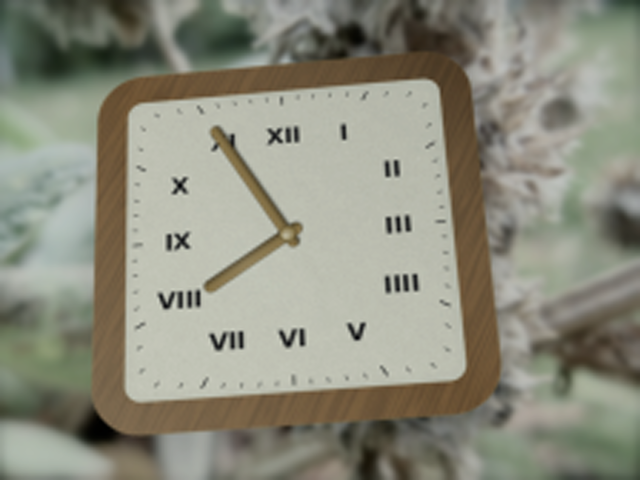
{"hour": 7, "minute": 55}
